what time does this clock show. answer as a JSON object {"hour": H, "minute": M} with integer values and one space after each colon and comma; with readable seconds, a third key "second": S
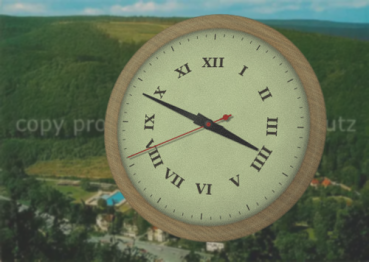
{"hour": 3, "minute": 48, "second": 41}
